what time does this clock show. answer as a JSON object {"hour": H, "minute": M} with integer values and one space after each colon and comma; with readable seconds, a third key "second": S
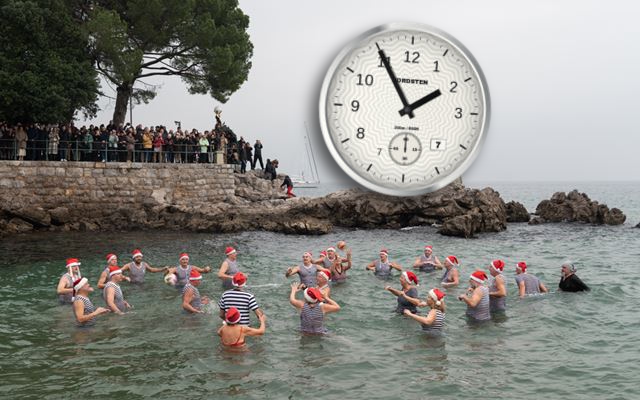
{"hour": 1, "minute": 55}
